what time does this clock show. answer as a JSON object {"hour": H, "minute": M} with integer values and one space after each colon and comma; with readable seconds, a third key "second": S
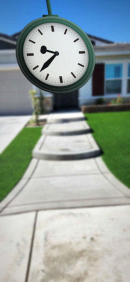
{"hour": 9, "minute": 38}
